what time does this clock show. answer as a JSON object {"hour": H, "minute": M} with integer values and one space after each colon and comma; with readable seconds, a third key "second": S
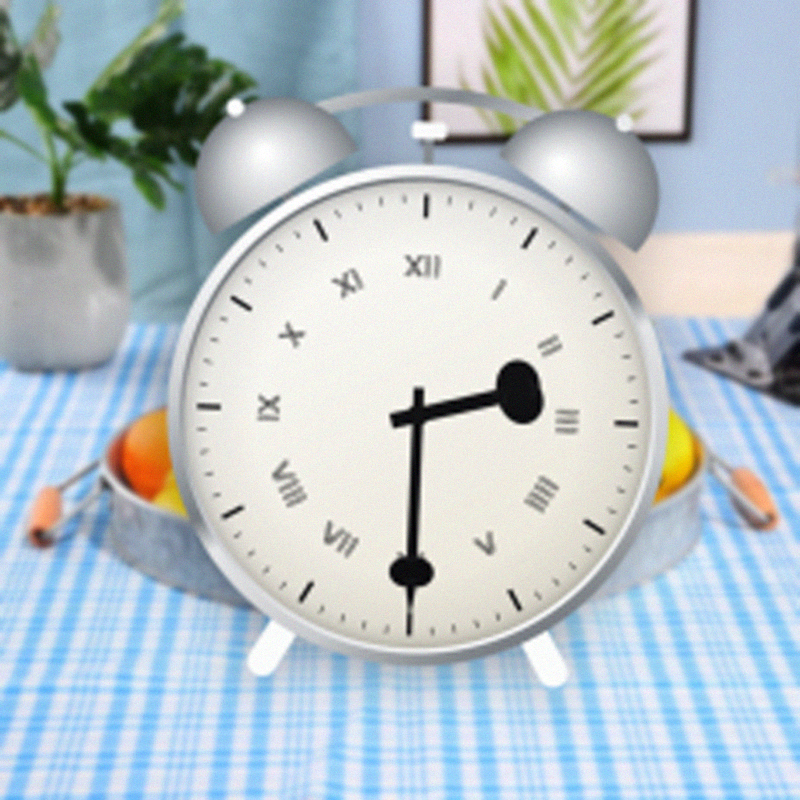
{"hour": 2, "minute": 30}
